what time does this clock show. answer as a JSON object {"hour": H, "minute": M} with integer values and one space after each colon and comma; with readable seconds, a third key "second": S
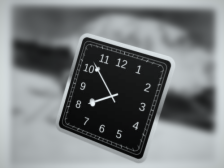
{"hour": 7, "minute": 52}
